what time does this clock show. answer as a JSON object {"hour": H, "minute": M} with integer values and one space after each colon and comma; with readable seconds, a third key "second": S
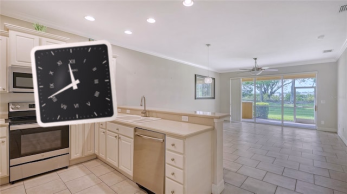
{"hour": 11, "minute": 41}
